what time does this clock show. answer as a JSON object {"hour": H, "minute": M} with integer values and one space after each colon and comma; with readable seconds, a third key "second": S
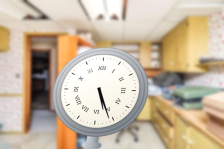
{"hour": 5, "minute": 26}
